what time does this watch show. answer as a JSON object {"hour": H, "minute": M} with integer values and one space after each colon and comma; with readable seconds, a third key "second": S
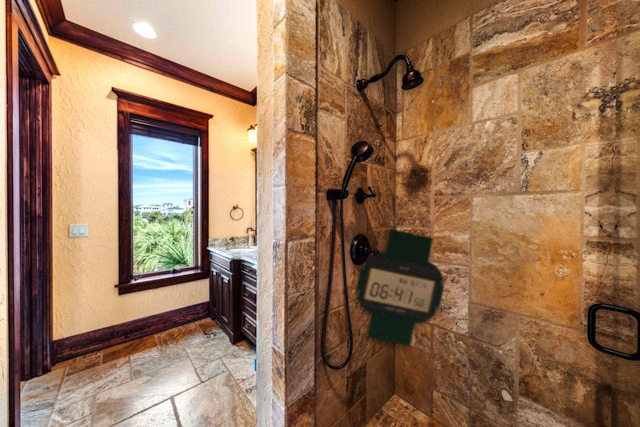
{"hour": 6, "minute": 41}
